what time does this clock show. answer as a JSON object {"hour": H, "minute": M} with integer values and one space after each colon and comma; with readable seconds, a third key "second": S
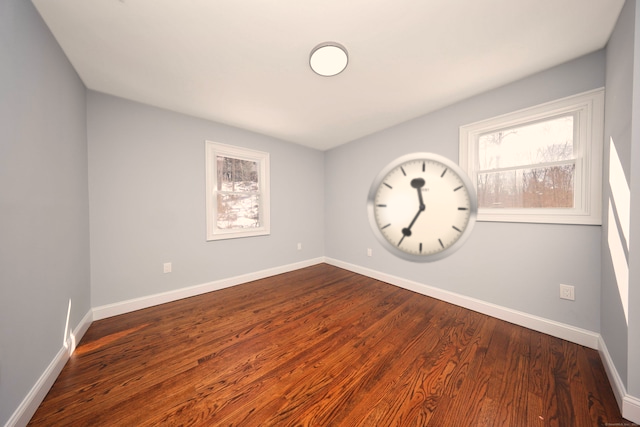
{"hour": 11, "minute": 35}
